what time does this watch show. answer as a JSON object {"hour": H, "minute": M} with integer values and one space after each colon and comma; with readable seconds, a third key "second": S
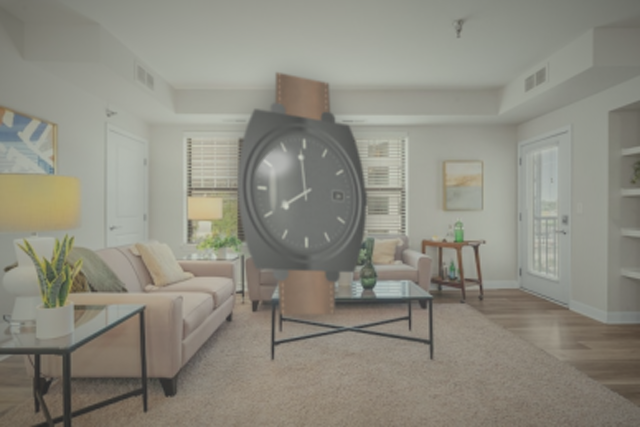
{"hour": 7, "minute": 59}
